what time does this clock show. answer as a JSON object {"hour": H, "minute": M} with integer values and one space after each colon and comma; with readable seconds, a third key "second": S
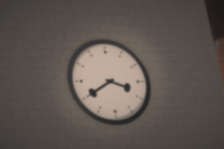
{"hour": 3, "minute": 40}
